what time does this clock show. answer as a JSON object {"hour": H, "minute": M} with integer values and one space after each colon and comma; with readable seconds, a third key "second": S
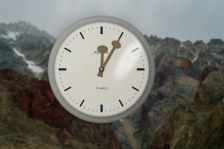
{"hour": 12, "minute": 5}
